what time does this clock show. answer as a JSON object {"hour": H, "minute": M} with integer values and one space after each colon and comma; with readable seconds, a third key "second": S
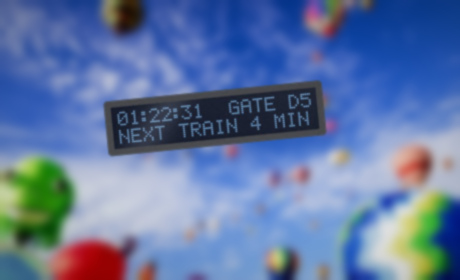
{"hour": 1, "minute": 22, "second": 31}
